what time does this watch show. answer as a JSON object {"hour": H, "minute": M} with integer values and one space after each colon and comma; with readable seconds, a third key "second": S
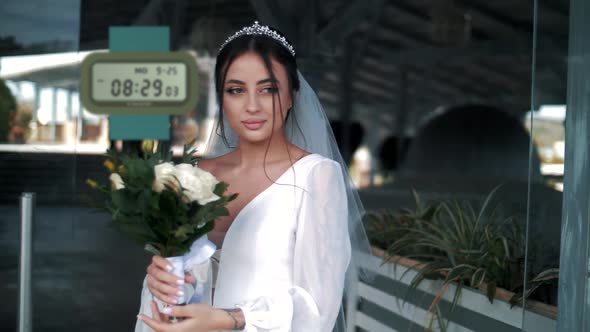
{"hour": 8, "minute": 29}
